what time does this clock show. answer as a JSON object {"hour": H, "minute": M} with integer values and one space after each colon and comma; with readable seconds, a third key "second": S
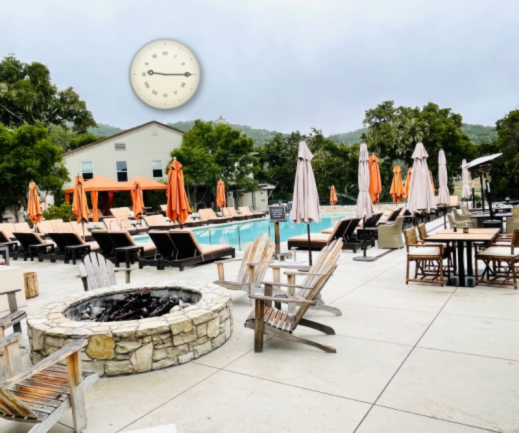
{"hour": 9, "minute": 15}
